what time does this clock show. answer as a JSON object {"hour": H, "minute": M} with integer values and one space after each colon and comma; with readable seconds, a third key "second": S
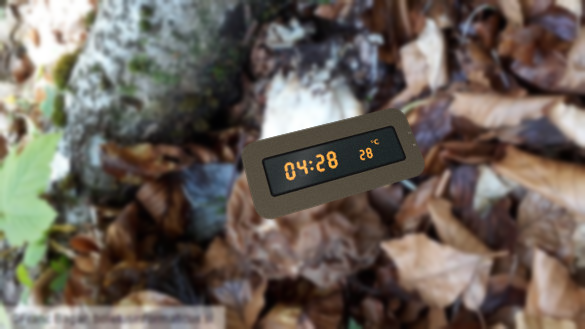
{"hour": 4, "minute": 28}
